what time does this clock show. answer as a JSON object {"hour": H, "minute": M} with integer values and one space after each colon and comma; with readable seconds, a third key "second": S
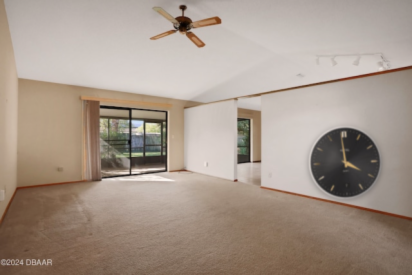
{"hour": 3, "minute": 59}
